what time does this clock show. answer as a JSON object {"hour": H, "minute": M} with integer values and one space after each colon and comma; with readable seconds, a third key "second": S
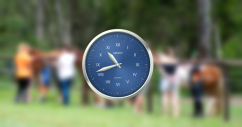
{"hour": 10, "minute": 42}
